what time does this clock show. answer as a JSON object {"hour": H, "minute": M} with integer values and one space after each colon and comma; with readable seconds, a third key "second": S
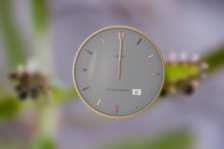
{"hour": 12, "minute": 0}
